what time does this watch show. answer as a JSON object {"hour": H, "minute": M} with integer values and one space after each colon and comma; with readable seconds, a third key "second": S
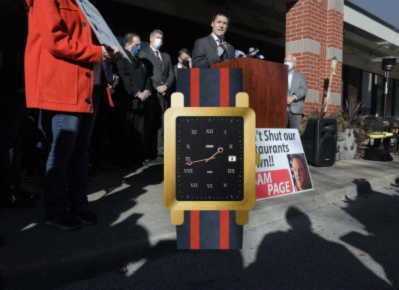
{"hour": 1, "minute": 43}
